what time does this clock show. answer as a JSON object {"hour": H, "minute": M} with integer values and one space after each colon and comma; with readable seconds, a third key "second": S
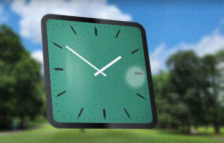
{"hour": 1, "minute": 51}
